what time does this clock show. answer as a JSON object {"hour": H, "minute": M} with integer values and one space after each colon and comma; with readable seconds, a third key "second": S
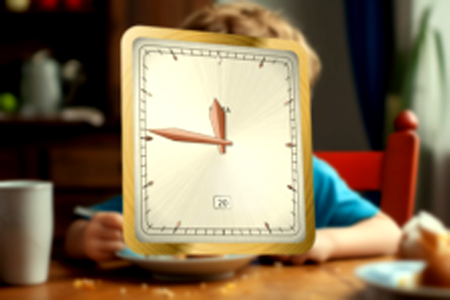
{"hour": 11, "minute": 46}
